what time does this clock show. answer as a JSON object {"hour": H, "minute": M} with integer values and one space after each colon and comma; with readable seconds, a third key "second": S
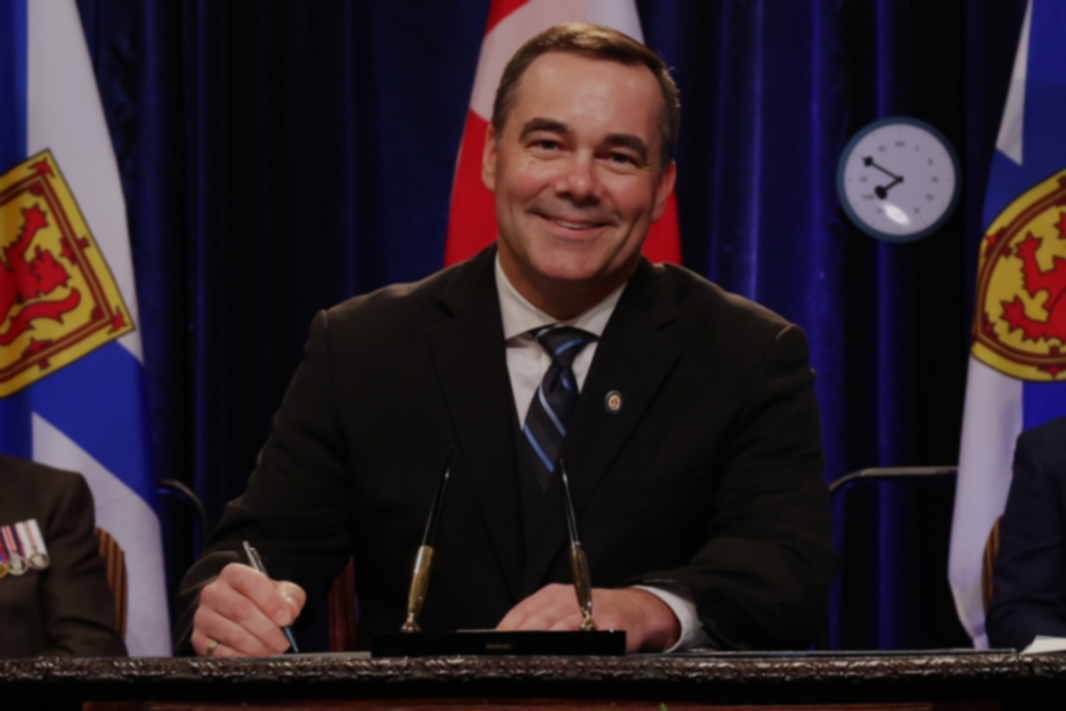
{"hour": 7, "minute": 50}
